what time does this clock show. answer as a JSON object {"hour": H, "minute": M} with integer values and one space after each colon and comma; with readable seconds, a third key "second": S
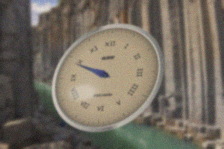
{"hour": 9, "minute": 49}
